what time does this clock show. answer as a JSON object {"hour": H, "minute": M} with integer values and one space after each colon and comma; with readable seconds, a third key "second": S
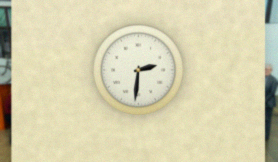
{"hour": 2, "minute": 31}
